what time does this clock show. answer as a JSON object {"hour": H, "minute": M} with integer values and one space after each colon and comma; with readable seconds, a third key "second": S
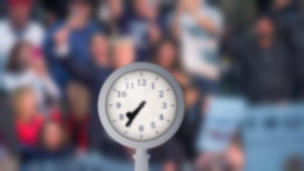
{"hour": 7, "minute": 36}
